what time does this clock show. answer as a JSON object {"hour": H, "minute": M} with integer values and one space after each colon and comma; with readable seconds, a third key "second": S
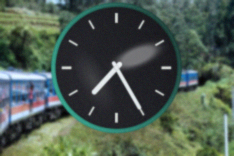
{"hour": 7, "minute": 25}
